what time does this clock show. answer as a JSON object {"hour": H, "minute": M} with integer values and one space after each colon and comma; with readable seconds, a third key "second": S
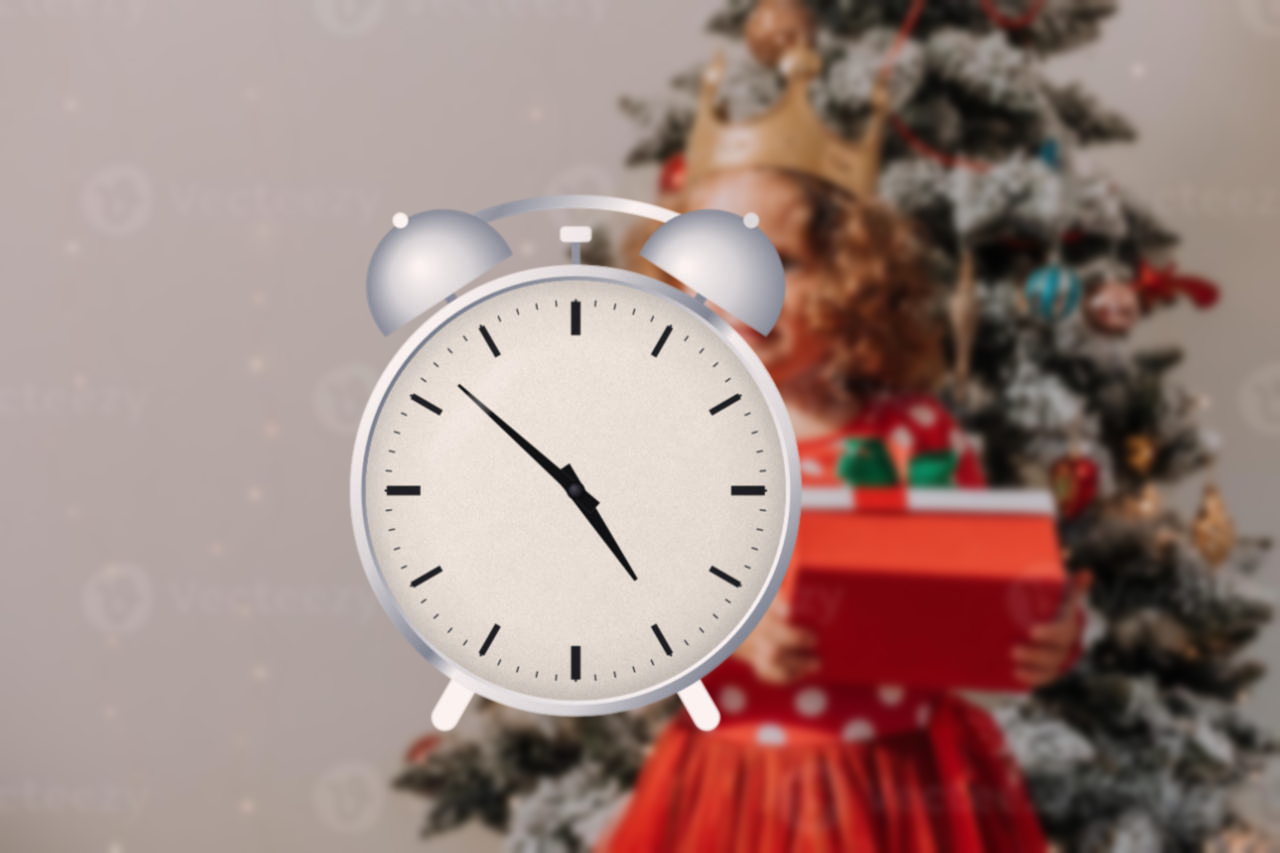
{"hour": 4, "minute": 52}
